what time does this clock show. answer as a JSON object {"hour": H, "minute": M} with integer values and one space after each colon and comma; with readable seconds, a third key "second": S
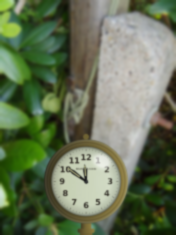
{"hour": 11, "minute": 51}
